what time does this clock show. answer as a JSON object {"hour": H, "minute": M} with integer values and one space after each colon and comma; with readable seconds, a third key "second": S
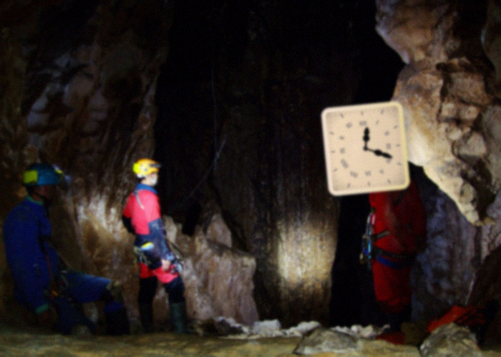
{"hour": 12, "minute": 19}
